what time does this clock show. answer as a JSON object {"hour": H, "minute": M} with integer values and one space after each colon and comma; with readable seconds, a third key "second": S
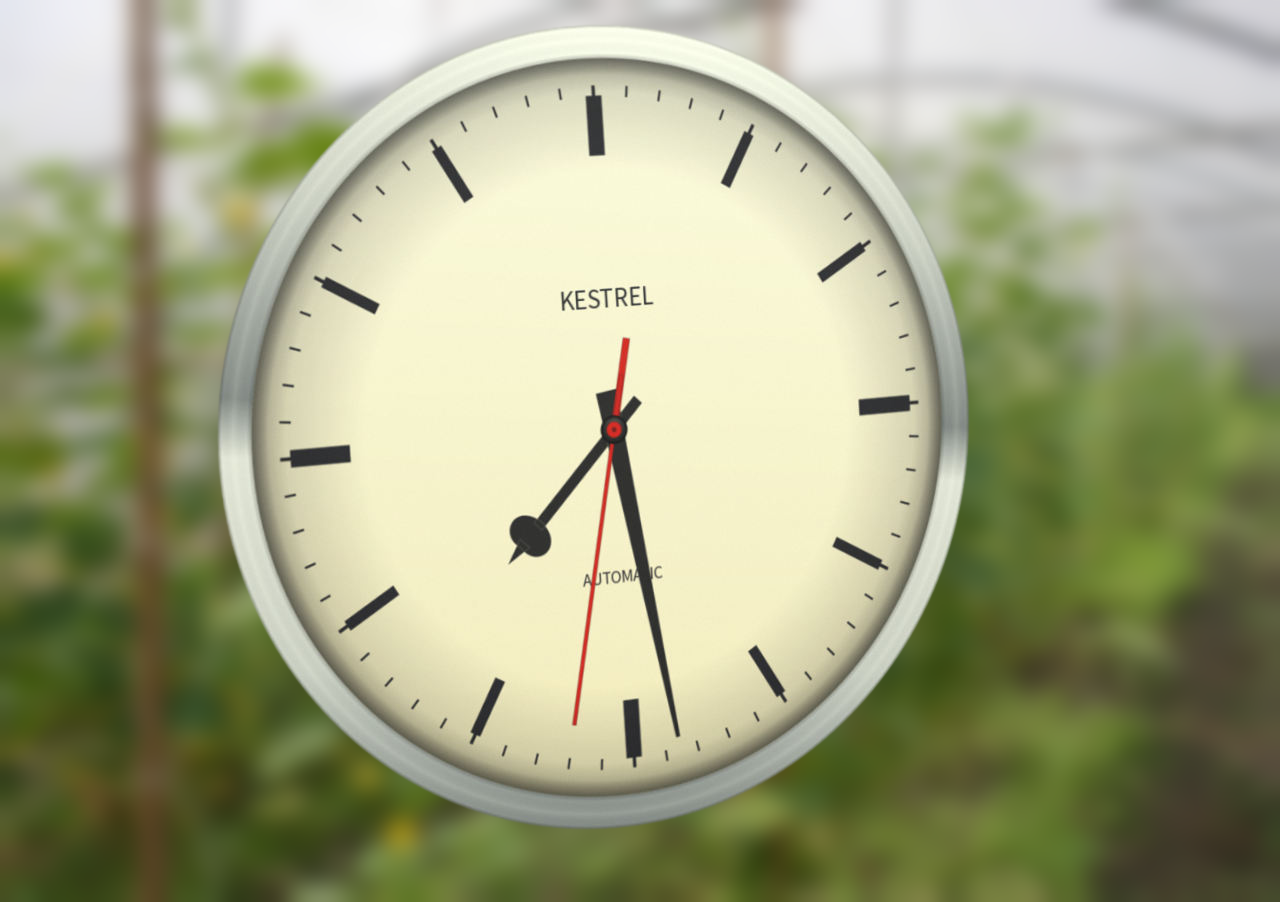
{"hour": 7, "minute": 28, "second": 32}
